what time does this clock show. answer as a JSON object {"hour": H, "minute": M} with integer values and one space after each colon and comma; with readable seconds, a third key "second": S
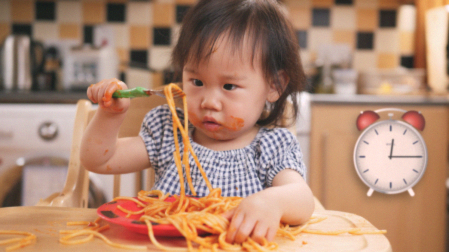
{"hour": 12, "minute": 15}
